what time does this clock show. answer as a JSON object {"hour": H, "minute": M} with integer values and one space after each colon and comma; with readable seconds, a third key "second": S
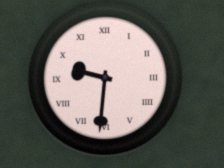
{"hour": 9, "minute": 31}
